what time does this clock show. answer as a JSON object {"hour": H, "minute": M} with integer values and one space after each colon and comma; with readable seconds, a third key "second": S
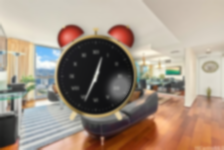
{"hour": 12, "minute": 34}
